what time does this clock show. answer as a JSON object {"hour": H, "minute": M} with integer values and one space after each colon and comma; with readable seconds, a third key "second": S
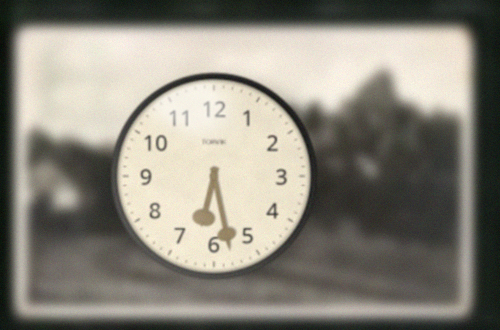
{"hour": 6, "minute": 28}
